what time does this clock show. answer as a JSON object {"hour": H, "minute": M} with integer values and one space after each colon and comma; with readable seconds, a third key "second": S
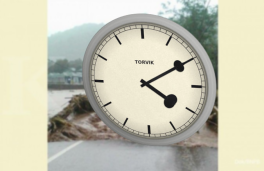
{"hour": 4, "minute": 10}
